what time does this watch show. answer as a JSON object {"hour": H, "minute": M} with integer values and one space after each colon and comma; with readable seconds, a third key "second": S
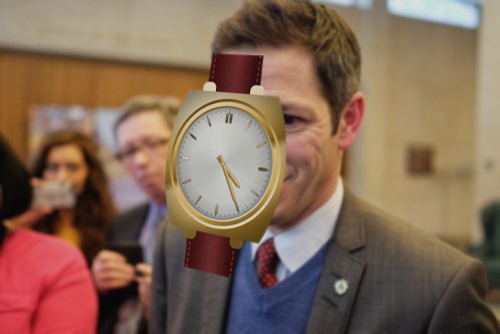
{"hour": 4, "minute": 25}
